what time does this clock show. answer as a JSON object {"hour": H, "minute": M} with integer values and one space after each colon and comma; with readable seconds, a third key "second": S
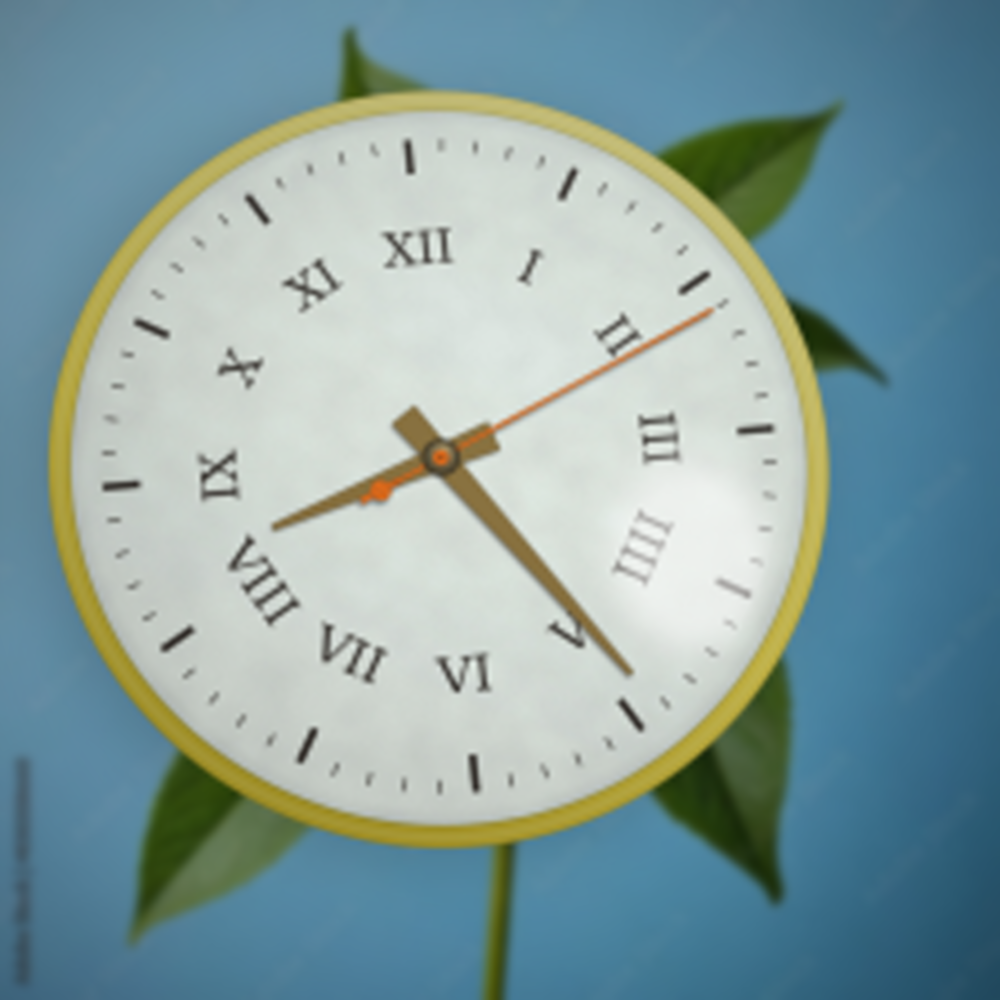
{"hour": 8, "minute": 24, "second": 11}
